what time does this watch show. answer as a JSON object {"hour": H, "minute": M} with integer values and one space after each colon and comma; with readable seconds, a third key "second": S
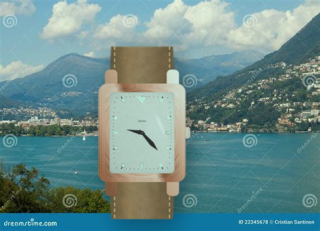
{"hour": 9, "minute": 23}
